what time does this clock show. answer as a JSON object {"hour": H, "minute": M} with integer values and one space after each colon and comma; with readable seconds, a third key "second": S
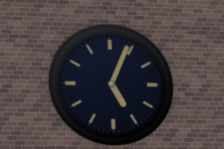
{"hour": 5, "minute": 4}
